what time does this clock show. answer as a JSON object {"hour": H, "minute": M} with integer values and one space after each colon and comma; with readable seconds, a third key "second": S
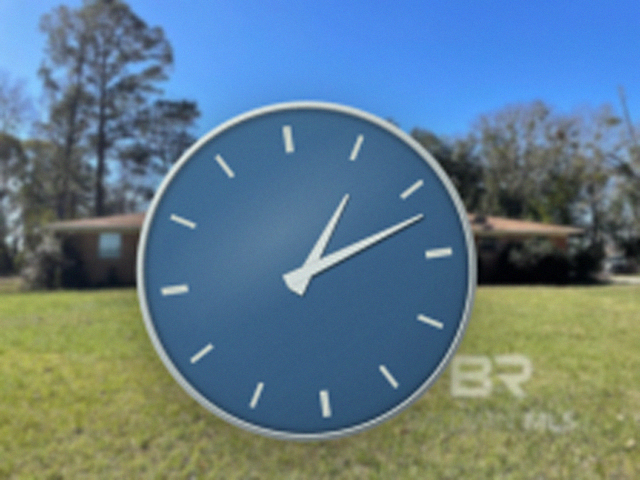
{"hour": 1, "minute": 12}
